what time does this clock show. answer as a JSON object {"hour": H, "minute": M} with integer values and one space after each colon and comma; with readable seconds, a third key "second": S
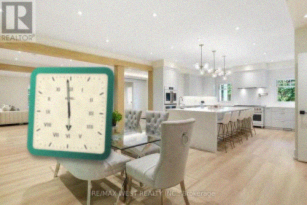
{"hour": 5, "minute": 59}
